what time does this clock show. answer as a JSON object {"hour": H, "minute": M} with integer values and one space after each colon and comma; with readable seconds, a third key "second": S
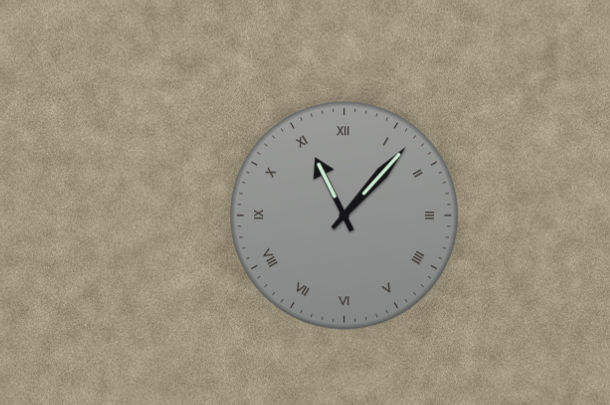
{"hour": 11, "minute": 7}
